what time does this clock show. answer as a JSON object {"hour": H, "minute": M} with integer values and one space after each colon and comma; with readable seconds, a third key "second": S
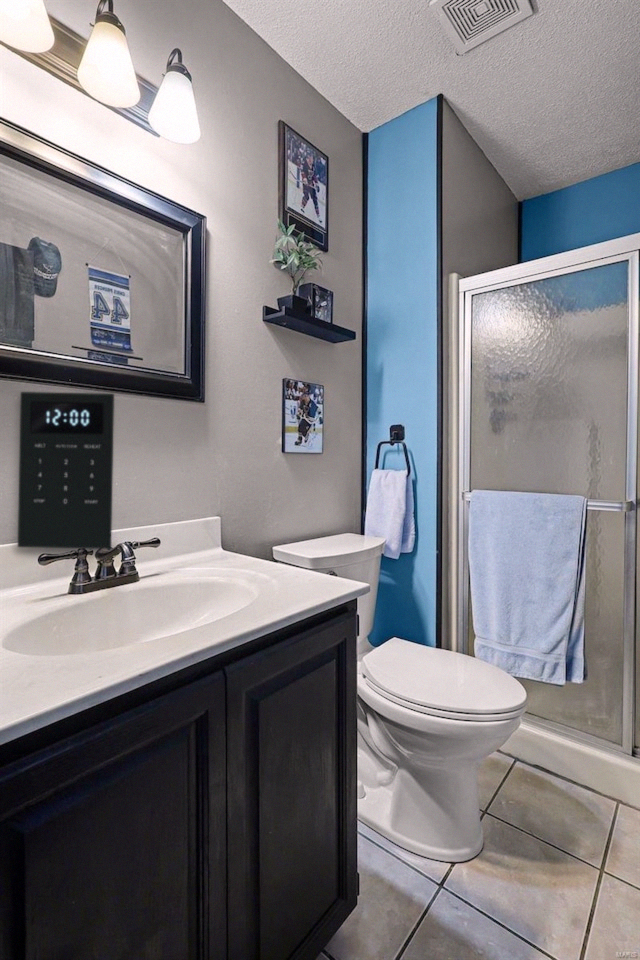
{"hour": 12, "minute": 0}
